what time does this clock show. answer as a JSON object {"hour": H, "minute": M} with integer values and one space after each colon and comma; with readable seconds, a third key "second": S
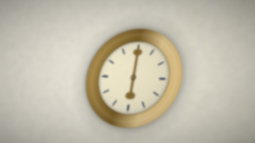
{"hour": 6, "minute": 0}
